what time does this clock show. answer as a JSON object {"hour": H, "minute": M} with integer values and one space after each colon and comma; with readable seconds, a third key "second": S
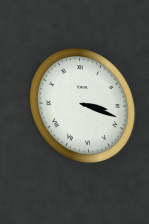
{"hour": 3, "minute": 18}
